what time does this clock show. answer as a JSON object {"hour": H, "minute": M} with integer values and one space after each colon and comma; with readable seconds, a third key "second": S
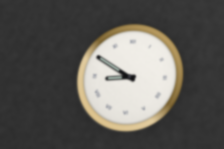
{"hour": 8, "minute": 50}
